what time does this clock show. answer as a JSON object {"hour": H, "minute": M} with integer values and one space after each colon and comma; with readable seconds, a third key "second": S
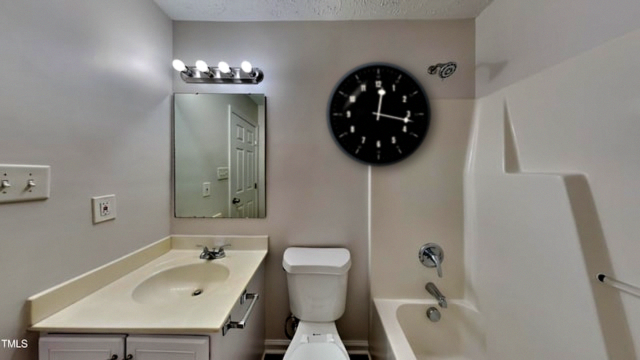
{"hour": 12, "minute": 17}
